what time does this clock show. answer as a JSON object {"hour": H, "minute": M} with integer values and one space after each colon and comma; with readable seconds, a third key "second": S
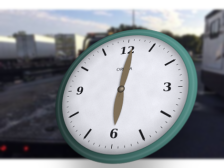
{"hour": 6, "minute": 1}
